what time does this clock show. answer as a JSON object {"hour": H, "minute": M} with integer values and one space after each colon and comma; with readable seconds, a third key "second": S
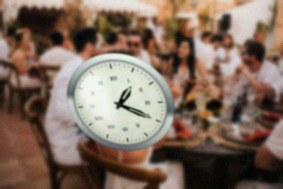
{"hour": 1, "minute": 20}
